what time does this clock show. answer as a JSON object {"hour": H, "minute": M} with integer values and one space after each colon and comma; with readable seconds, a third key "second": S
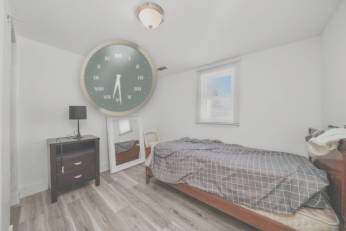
{"hour": 6, "minute": 29}
